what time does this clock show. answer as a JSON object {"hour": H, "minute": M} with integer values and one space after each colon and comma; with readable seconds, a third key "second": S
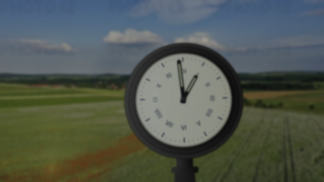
{"hour": 12, "minute": 59}
